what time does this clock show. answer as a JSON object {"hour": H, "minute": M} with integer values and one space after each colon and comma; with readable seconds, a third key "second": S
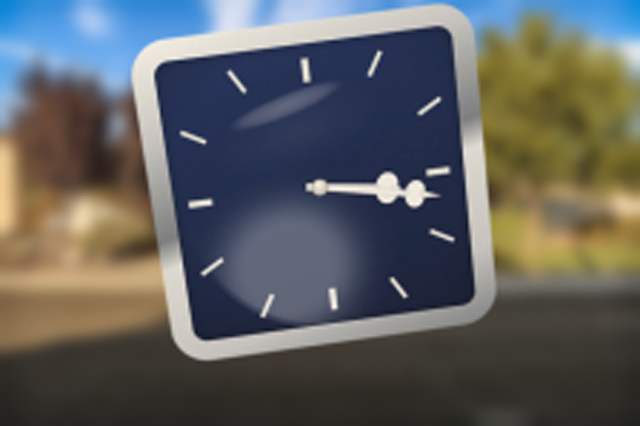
{"hour": 3, "minute": 17}
